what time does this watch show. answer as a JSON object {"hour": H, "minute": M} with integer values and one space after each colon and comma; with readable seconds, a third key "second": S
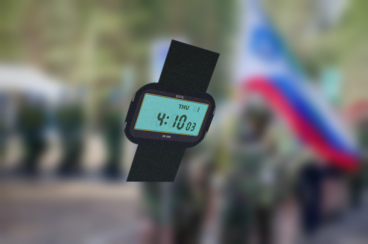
{"hour": 4, "minute": 10, "second": 3}
